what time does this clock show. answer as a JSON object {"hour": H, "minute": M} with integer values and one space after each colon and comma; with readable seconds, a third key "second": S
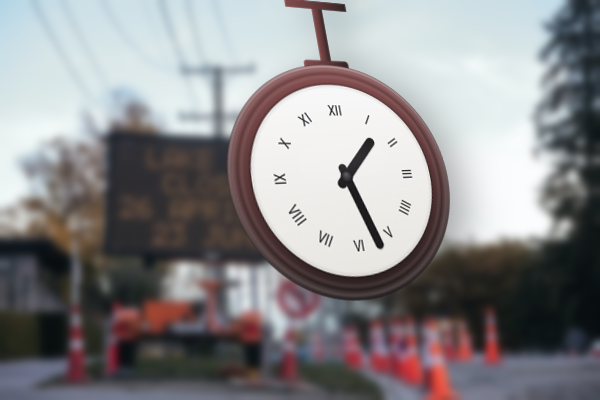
{"hour": 1, "minute": 27}
